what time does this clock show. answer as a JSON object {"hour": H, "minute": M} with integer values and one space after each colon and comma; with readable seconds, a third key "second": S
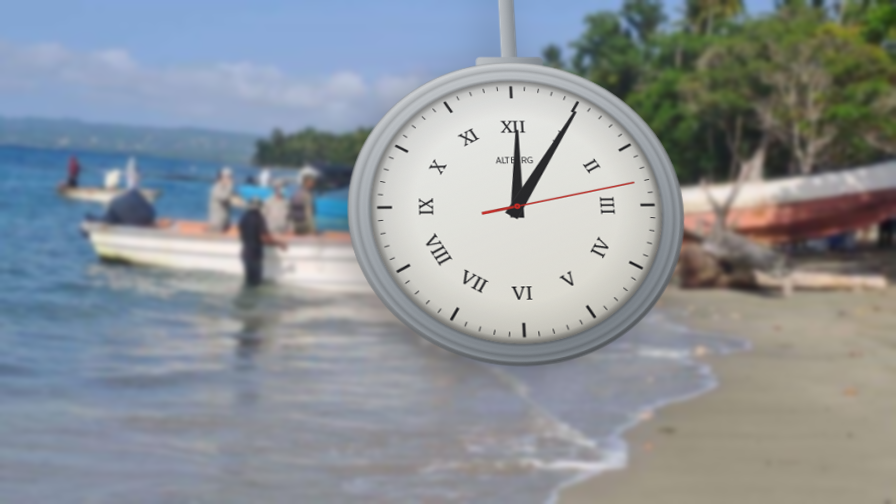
{"hour": 12, "minute": 5, "second": 13}
